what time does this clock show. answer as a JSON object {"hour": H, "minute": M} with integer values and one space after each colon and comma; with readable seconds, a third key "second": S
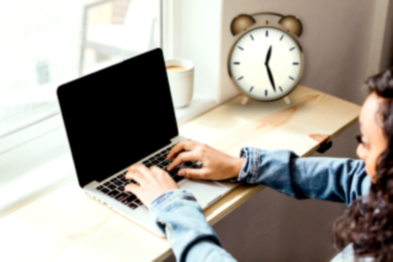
{"hour": 12, "minute": 27}
